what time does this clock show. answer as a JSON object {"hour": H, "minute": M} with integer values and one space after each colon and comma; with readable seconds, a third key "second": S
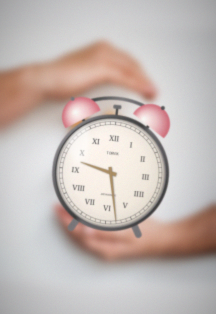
{"hour": 9, "minute": 28}
